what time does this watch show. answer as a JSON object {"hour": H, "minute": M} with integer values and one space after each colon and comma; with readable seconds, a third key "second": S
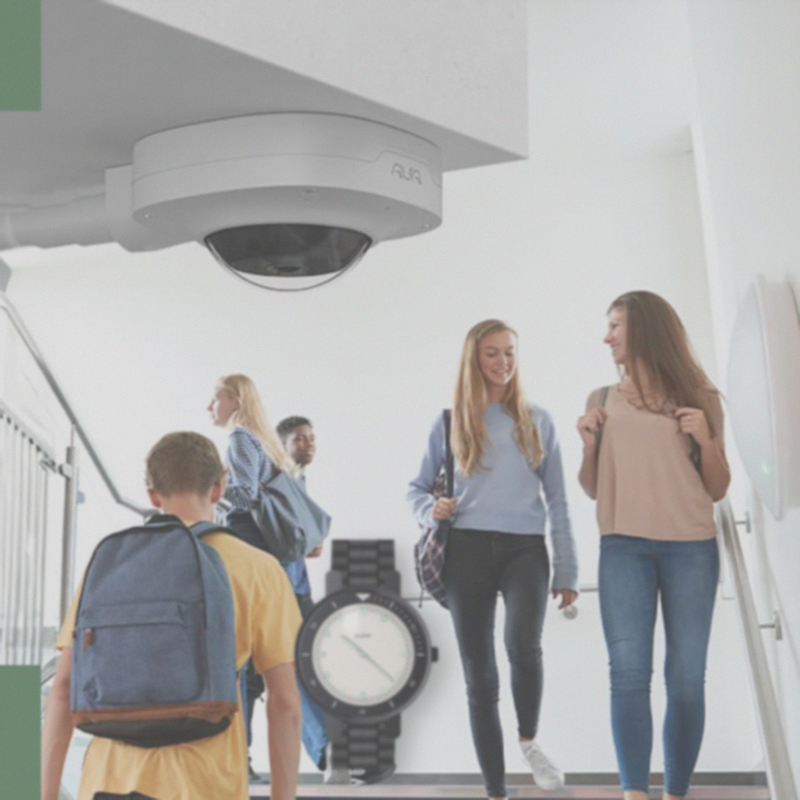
{"hour": 10, "minute": 22}
